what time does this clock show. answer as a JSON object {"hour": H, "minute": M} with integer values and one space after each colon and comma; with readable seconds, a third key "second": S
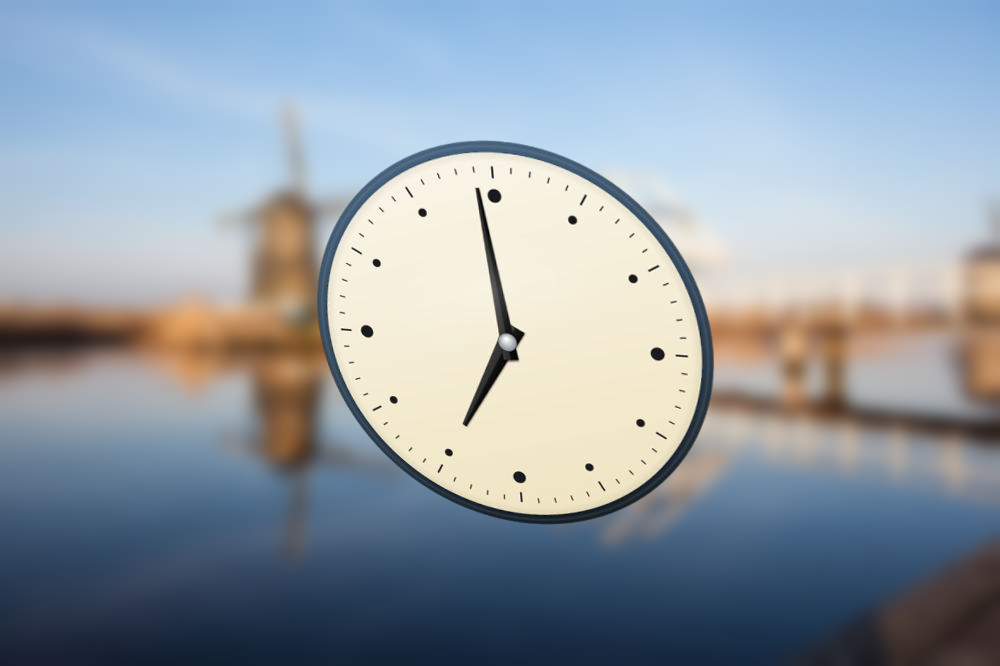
{"hour": 6, "minute": 59}
